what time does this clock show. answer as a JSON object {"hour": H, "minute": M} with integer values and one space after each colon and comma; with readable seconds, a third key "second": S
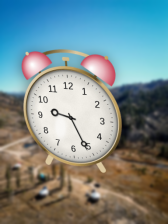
{"hour": 9, "minute": 26}
